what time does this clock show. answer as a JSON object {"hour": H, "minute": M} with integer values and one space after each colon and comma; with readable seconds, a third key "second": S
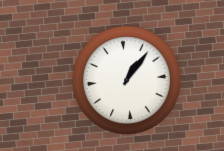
{"hour": 1, "minute": 7}
